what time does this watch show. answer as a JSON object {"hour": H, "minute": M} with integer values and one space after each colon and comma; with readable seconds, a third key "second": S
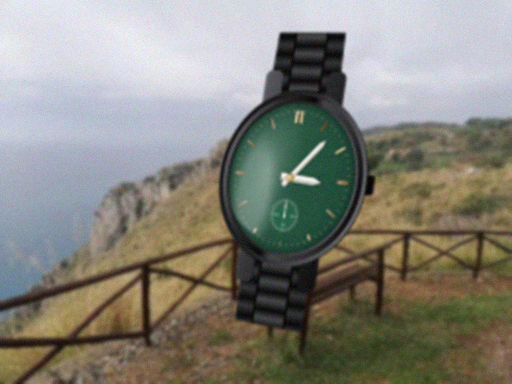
{"hour": 3, "minute": 7}
